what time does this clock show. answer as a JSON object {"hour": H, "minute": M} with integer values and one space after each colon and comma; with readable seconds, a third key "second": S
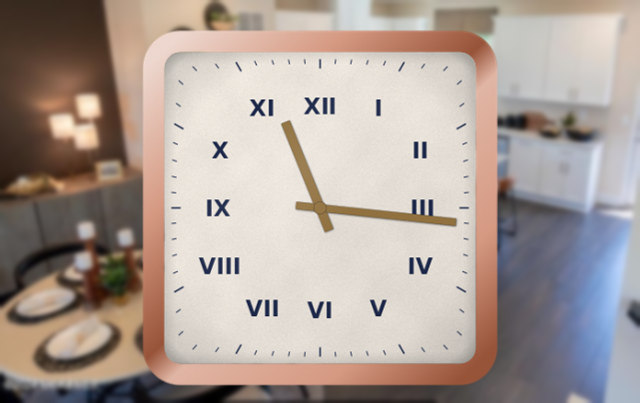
{"hour": 11, "minute": 16}
